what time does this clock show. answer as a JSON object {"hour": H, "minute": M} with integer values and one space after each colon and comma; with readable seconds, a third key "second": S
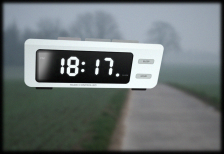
{"hour": 18, "minute": 17}
